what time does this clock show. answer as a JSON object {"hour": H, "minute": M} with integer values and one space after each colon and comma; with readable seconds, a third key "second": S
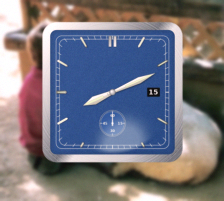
{"hour": 8, "minute": 11}
